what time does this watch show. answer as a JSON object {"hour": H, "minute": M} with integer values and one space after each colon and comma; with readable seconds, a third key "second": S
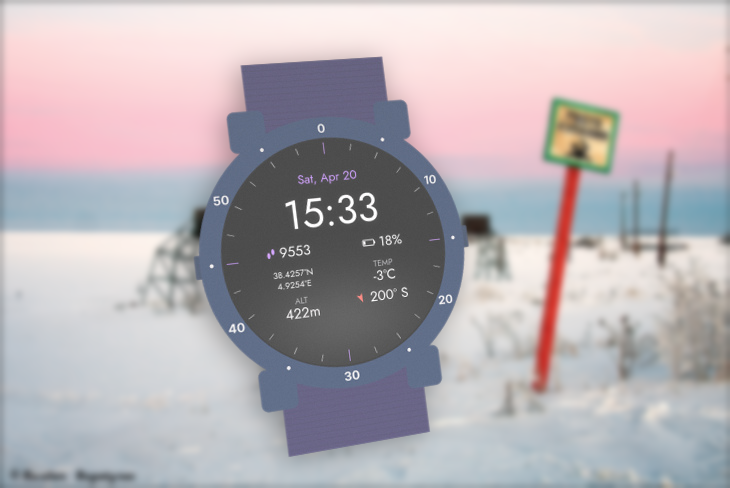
{"hour": 15, "minute": 33}
